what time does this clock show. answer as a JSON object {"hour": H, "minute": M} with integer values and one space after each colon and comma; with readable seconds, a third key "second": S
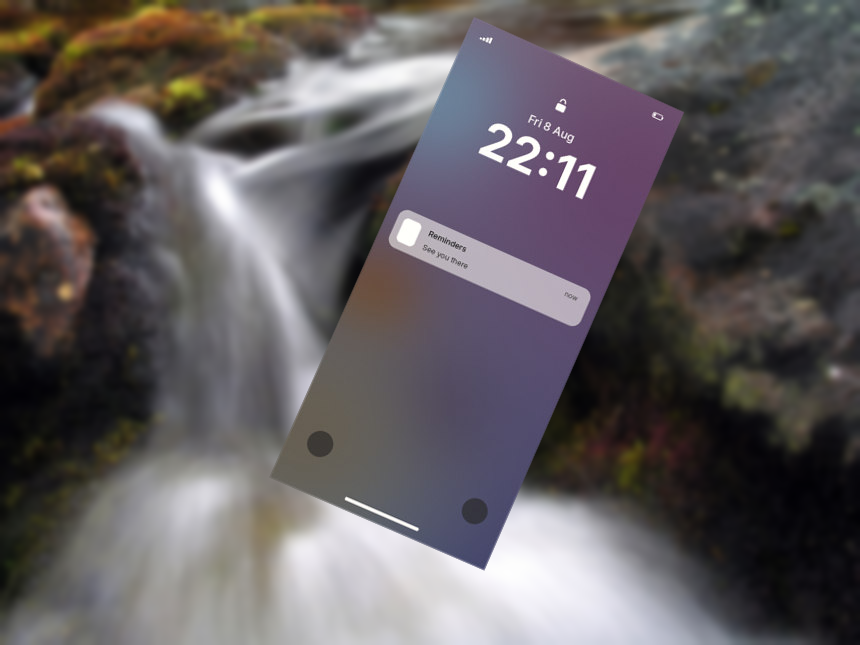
{"hour": 22, "minute": 11}
